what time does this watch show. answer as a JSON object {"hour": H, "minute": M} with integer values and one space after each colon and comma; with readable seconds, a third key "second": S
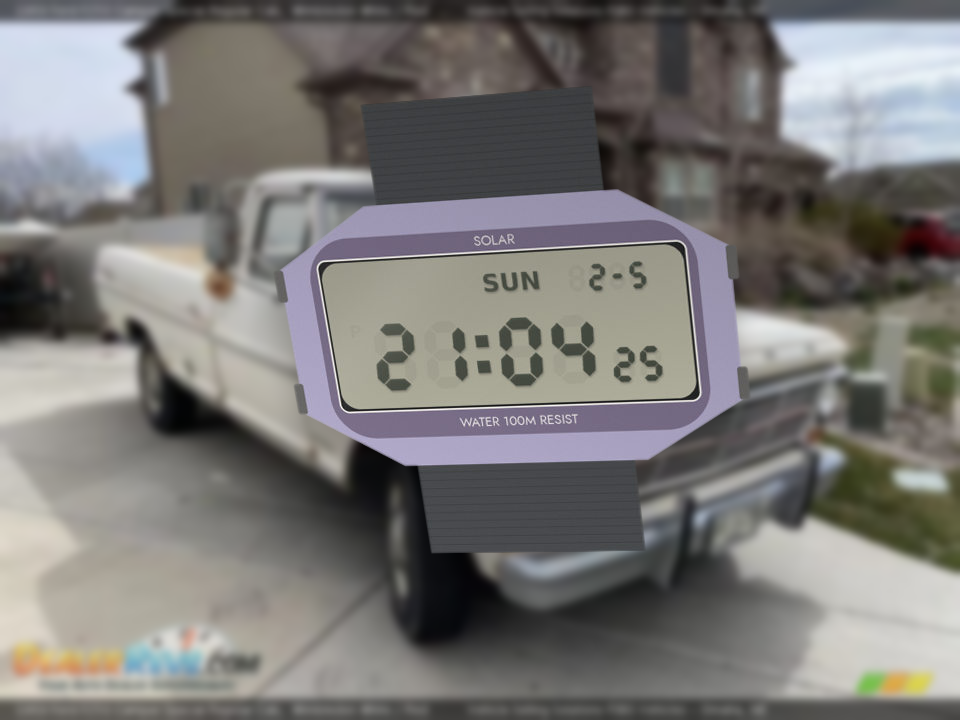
{"hour": 21, "minute": 4, "second": 25}
